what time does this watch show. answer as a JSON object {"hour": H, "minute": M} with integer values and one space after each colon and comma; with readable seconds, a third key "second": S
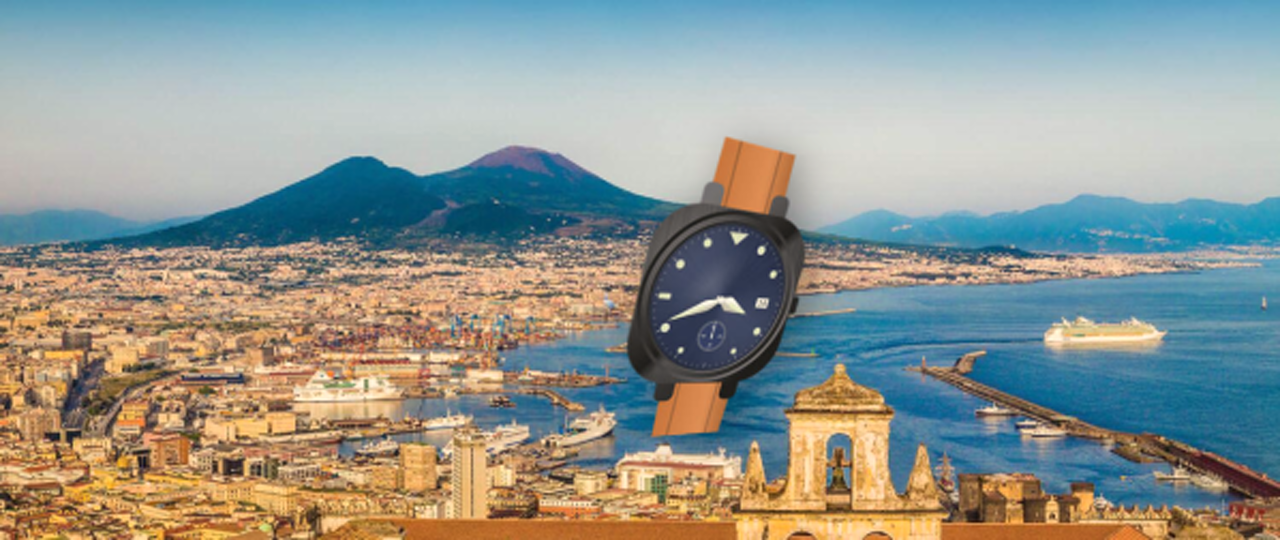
{"hour": 3, "minute": 41}
